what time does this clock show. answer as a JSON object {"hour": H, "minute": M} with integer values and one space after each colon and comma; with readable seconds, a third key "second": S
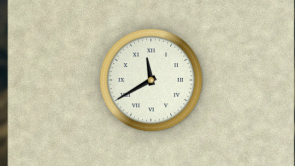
{"hour": 11, "minute": 40}
